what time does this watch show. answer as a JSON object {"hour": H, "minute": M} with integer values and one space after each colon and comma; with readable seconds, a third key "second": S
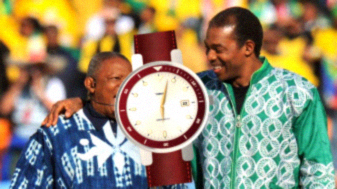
{"hour": 6, "minute": 3}
